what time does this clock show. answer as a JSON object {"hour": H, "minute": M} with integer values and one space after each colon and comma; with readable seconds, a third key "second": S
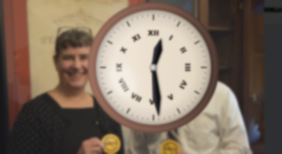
{"hour": 12, "minute": 29}
